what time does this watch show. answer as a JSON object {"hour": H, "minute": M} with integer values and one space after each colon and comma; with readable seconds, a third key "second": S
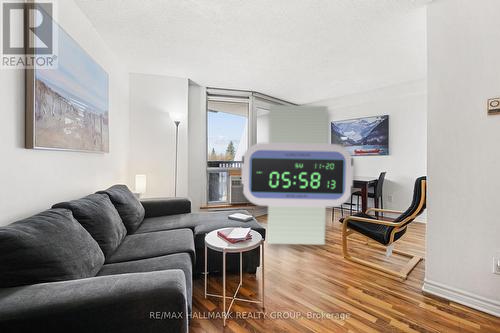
{"hour": 5, "minute": 58}
